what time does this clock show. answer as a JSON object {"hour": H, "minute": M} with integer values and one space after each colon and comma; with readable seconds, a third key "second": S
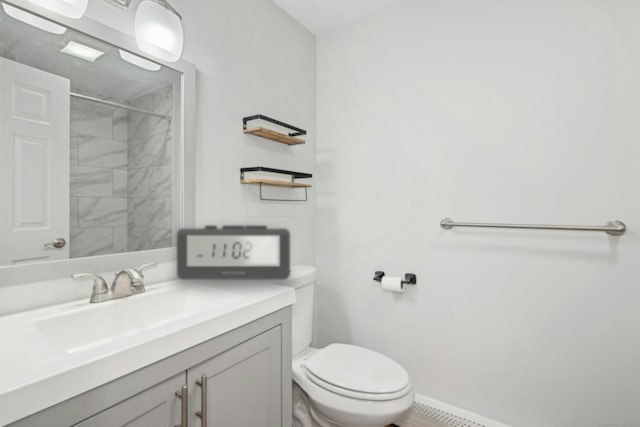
{"hour": 11, "minute": 2}
